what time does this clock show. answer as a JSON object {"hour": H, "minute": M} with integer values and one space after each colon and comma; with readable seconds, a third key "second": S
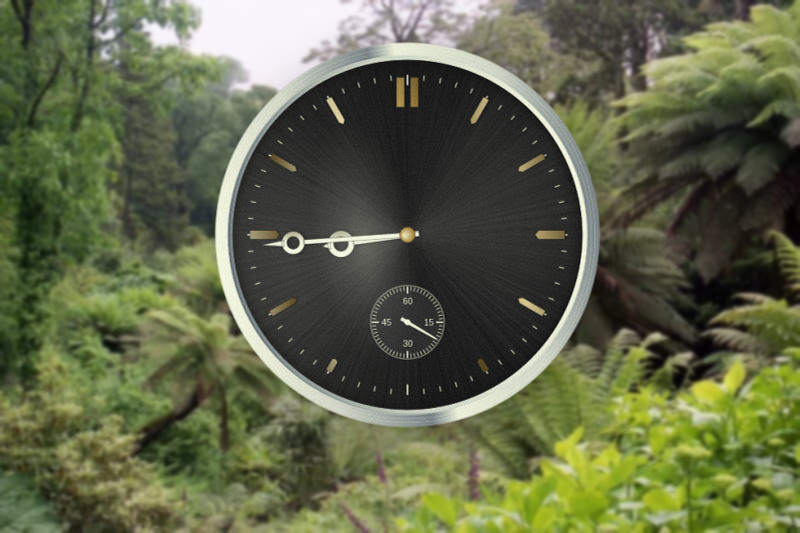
{"hour": 8, "minute": 44, "second": 20}
